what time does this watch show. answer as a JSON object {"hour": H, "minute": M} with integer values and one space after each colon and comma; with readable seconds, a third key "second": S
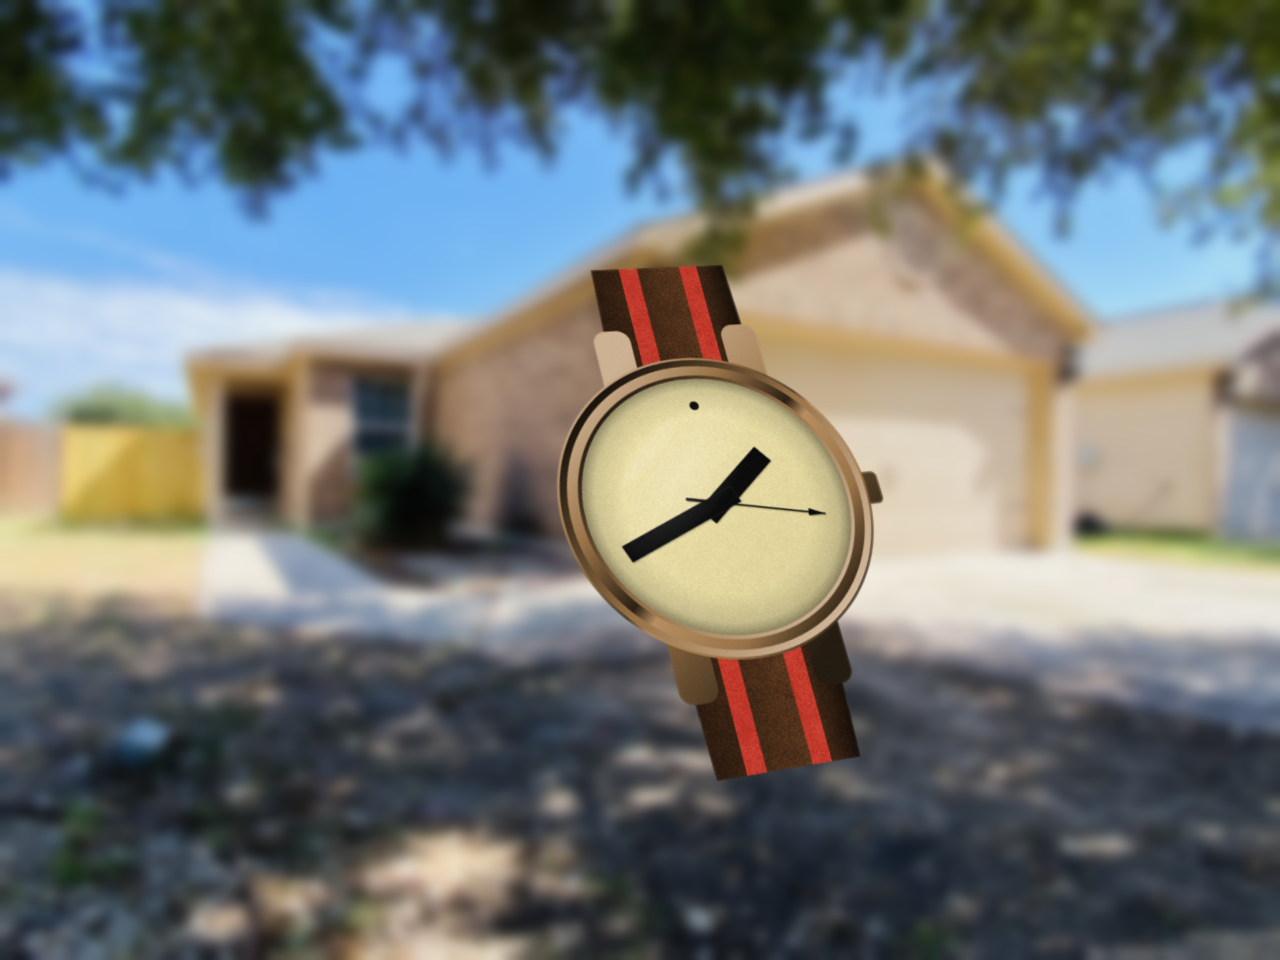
{"hour": 1, "minute": 41, "second": 17}
